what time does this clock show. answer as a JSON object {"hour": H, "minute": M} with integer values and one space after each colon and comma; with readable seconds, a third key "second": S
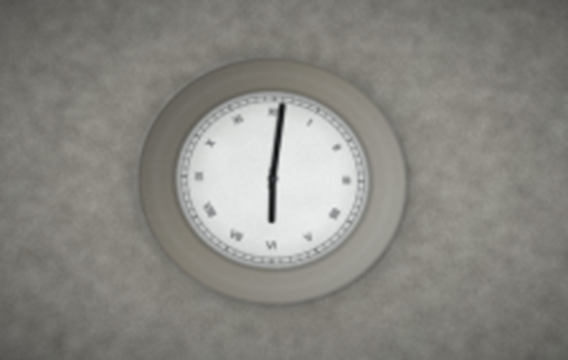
{"hour": 6, "minute": 1}
